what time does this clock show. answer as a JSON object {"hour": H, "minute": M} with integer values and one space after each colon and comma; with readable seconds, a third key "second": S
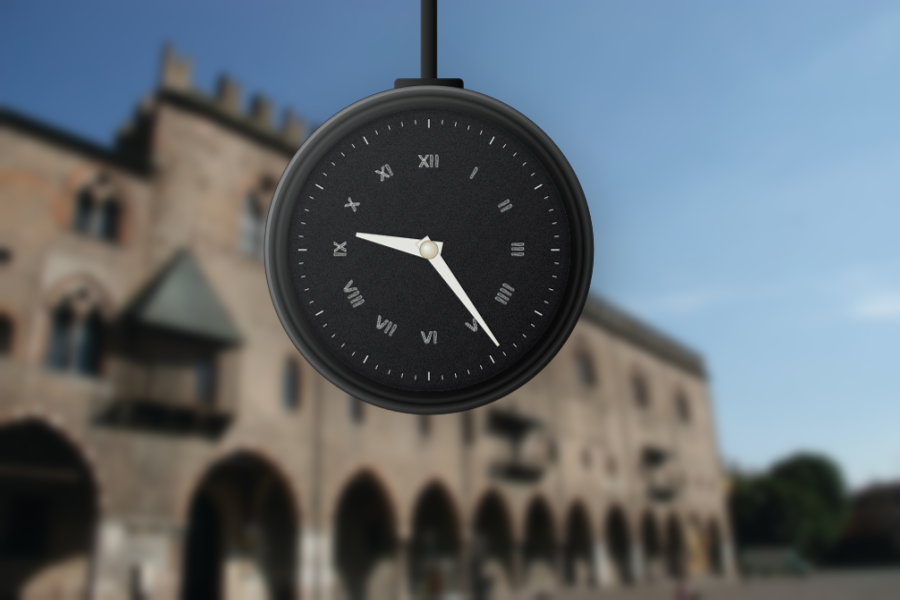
{"hour": 9, "minute": 24}
